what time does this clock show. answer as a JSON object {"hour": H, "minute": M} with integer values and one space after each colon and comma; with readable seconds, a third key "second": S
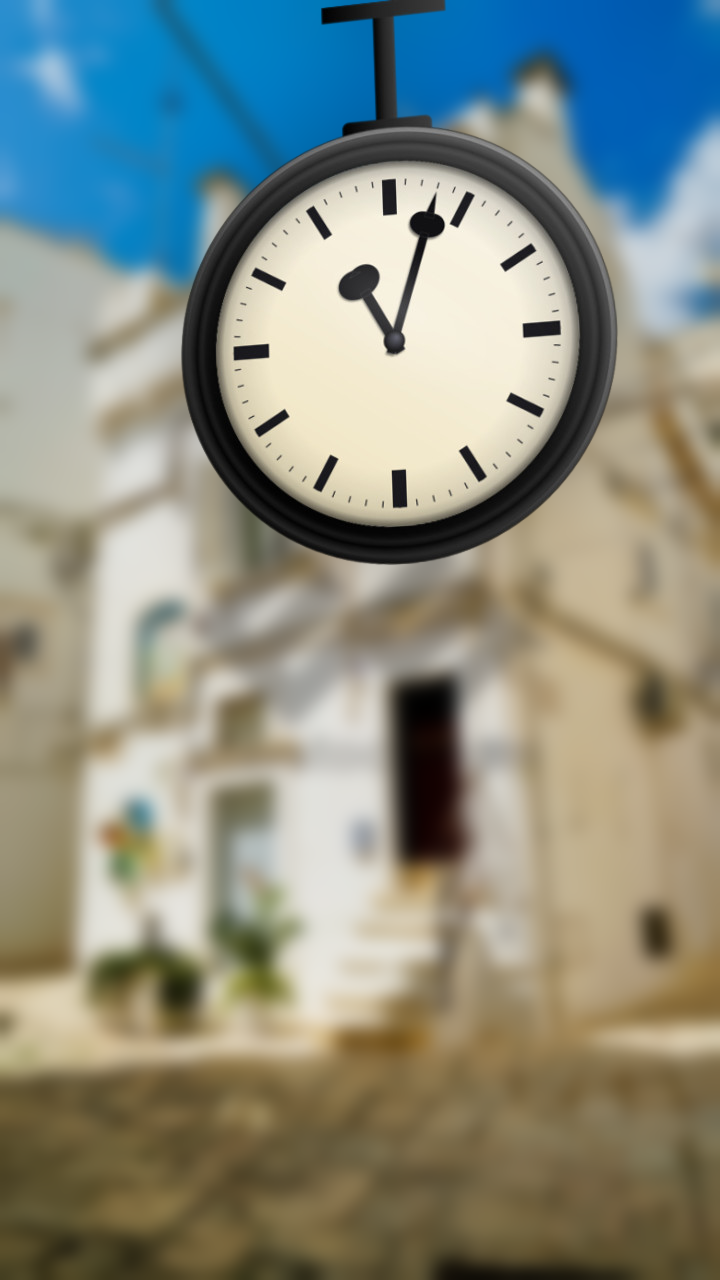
{"hour": 11, "minute": 3}
